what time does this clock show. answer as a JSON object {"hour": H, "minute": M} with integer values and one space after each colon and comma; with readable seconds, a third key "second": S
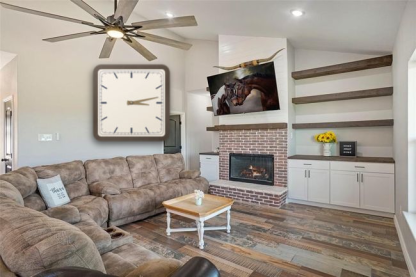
{"hour": 3, "minute": 13}
